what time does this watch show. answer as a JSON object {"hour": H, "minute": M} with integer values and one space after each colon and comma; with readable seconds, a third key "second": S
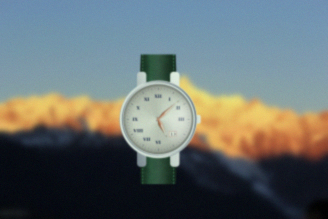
{"hour": 5, "minute": 8}
